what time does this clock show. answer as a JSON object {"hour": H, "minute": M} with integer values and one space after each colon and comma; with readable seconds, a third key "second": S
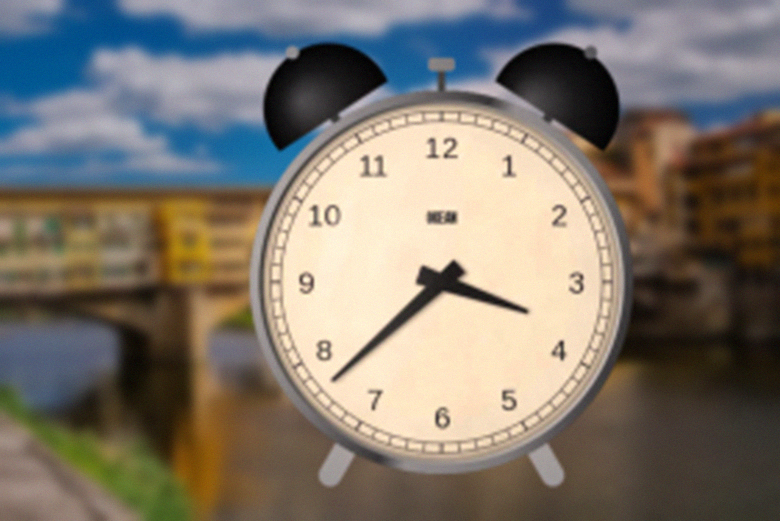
{"hour": 3, "minute": 38}
